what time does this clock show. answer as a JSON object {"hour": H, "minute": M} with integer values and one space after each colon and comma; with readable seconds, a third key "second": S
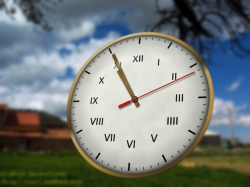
{"hour": 10, "minute": 55, "second": 11}
